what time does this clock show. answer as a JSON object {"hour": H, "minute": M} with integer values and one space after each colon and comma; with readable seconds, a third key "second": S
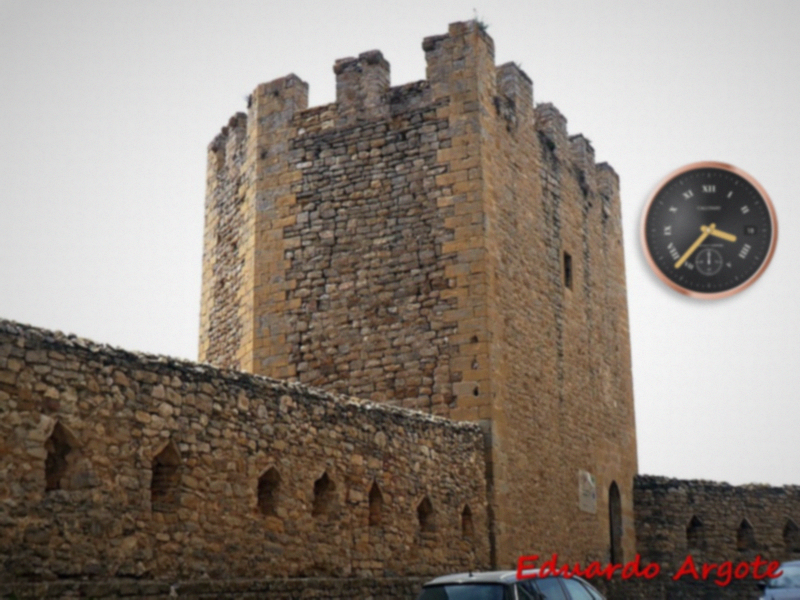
{"hour": 3, "minute": 37}
